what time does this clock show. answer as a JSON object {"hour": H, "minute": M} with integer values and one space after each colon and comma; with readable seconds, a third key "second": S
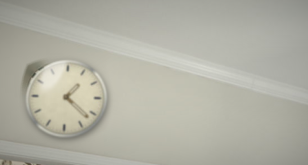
{"hour": 1, "minute": 22}
